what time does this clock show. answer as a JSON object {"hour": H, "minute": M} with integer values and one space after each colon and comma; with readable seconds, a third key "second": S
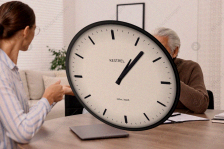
{"hour": 1, "minute": 7}
